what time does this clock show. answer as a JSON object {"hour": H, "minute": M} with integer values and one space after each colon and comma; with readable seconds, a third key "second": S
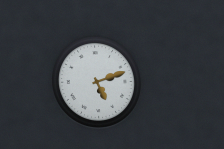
{"hour": 5, "minute": 12}
